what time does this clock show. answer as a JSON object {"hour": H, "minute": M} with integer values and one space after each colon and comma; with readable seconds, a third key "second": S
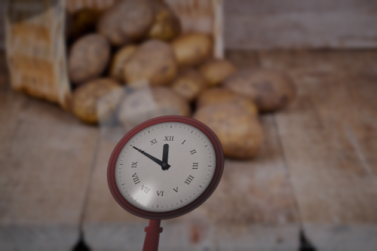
{"hour": 11, "minute": 50}
